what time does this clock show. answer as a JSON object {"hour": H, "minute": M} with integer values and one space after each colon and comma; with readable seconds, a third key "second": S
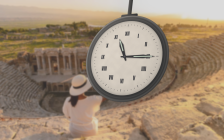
{"hour": 11, "minute": 15}
